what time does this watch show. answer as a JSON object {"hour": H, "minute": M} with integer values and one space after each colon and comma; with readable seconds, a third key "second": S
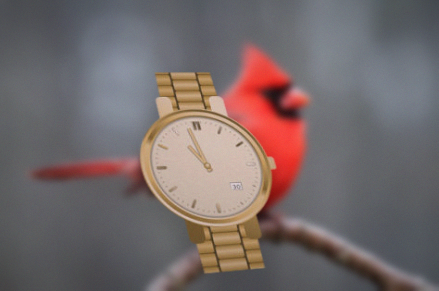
{"hour": 10, "minute": 58}
